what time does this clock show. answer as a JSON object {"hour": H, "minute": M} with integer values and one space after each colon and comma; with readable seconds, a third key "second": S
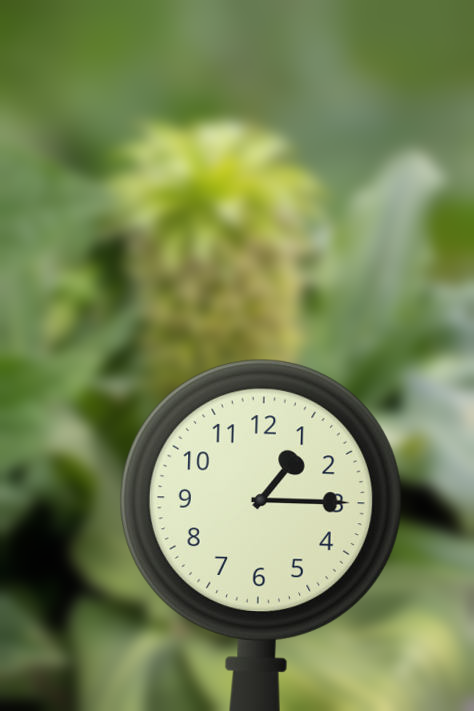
{"hour": 1, "minute": 15}
